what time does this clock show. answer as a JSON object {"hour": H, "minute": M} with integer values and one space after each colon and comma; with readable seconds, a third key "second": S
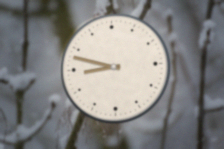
{"hour": 8, "minute": 48}
